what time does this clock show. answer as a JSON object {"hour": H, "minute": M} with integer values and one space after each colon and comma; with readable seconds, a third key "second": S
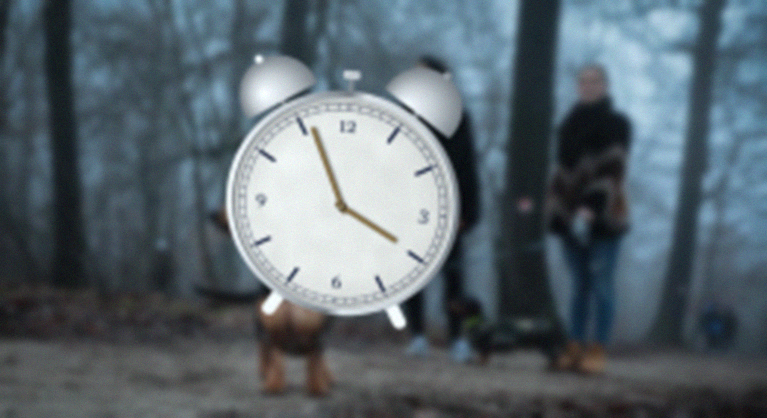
{"hour": 3, "minute": 56}
